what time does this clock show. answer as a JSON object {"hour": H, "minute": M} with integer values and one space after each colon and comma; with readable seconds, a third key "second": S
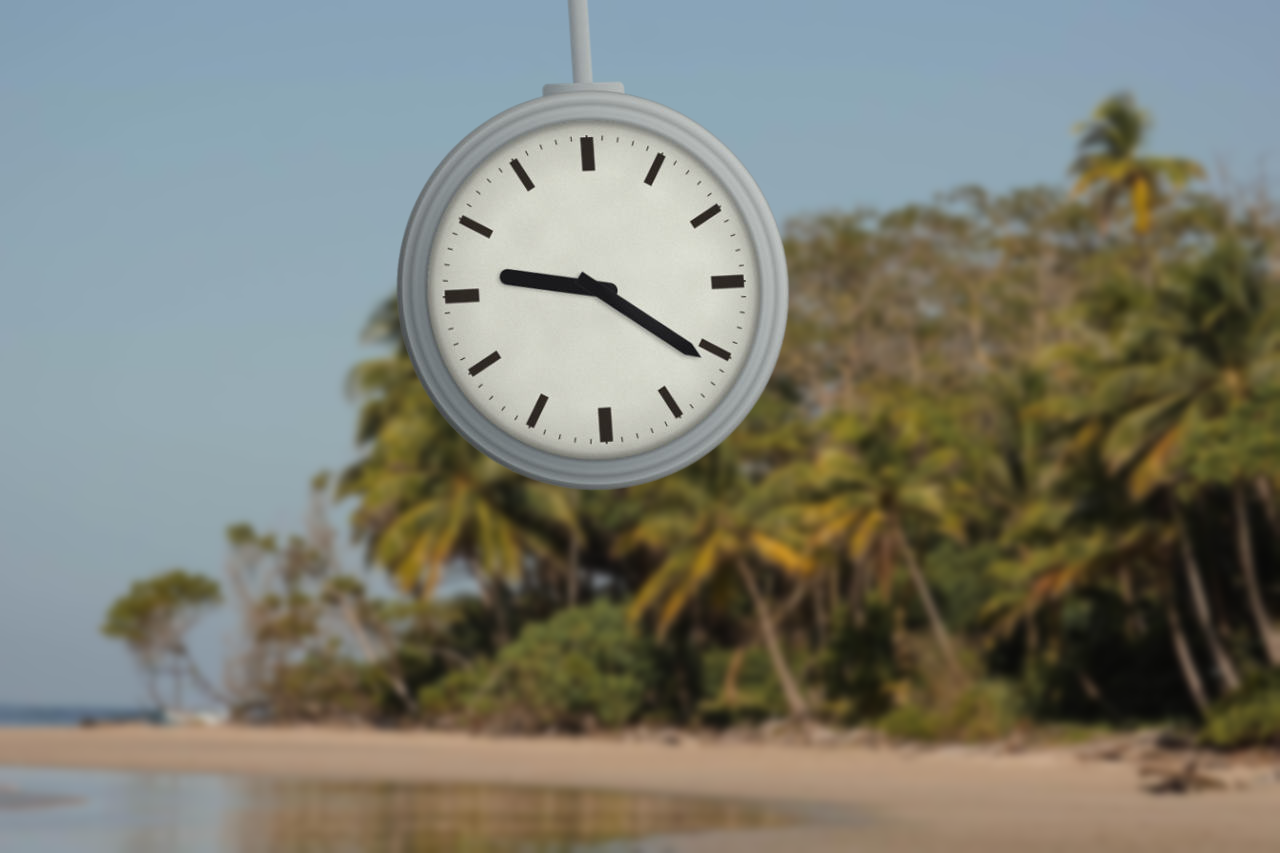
{"hour": 9, "minute": 21}
